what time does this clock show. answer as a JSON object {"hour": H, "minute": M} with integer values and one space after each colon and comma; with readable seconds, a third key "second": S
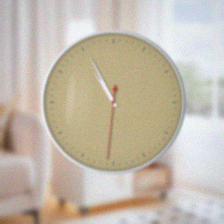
{"hour": 10, "minute": 55, "second": 31}
